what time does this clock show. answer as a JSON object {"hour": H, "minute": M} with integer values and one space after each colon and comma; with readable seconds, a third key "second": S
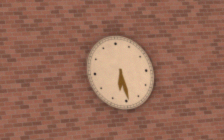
{"hour": 6, "minute": 29}
